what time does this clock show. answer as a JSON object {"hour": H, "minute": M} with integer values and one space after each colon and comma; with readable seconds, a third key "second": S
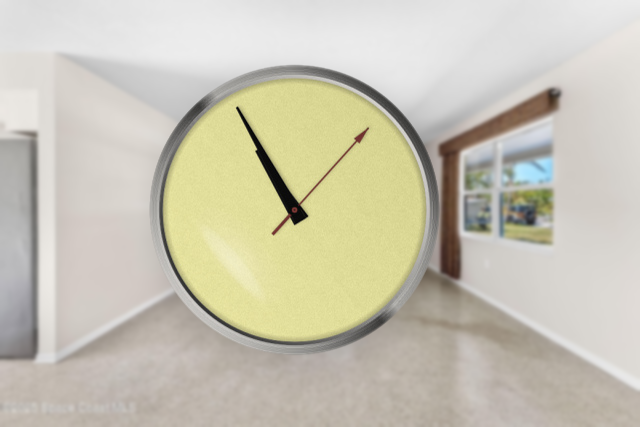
{"hour": 10, "minute": 55, "second": 7}
